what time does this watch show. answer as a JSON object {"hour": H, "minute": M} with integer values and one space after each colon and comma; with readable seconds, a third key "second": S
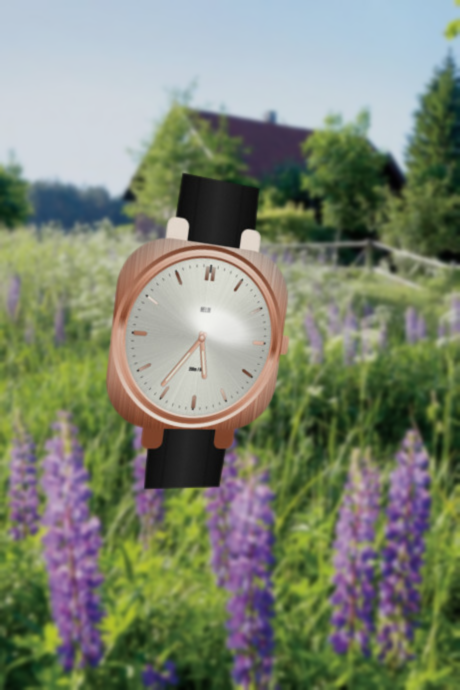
{"hour": 5, "minute": 36}
